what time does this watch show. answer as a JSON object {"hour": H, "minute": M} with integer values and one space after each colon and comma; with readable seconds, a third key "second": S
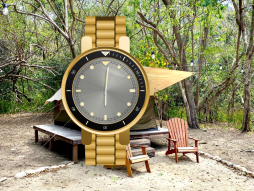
{"hour": 6, "minute": 1}
